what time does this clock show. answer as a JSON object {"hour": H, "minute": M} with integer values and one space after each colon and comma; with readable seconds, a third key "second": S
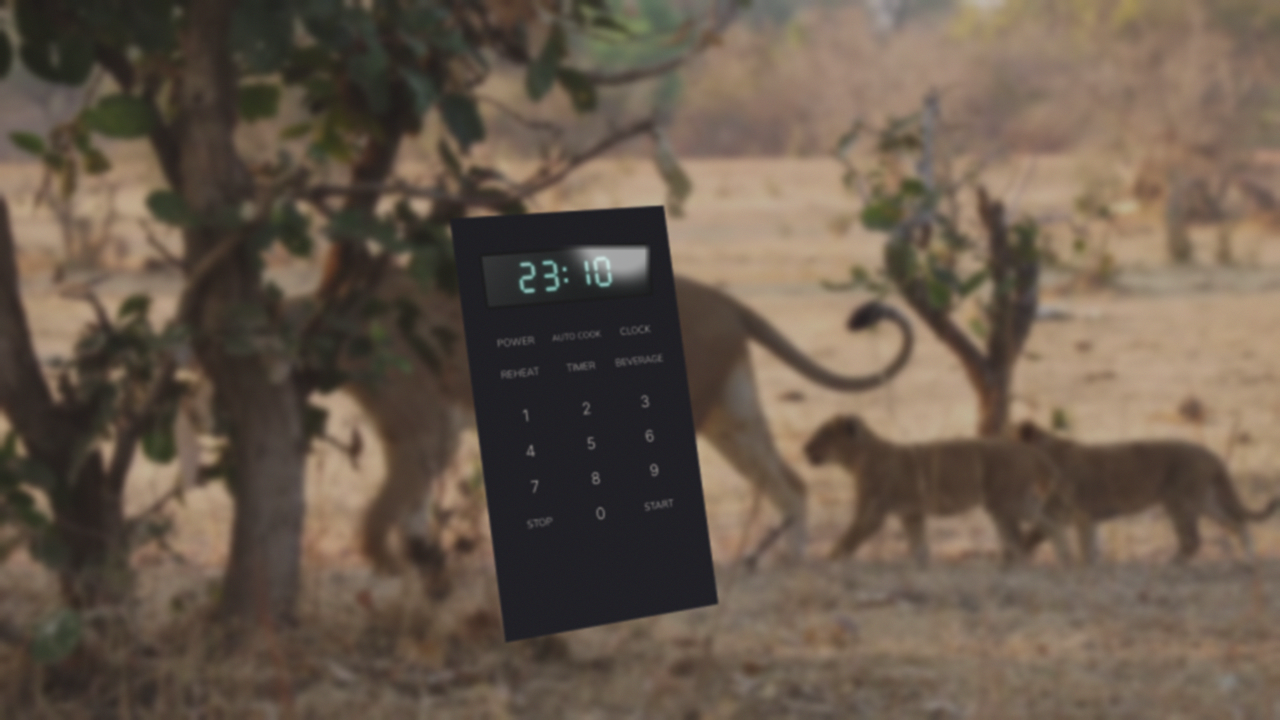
{"hour": 23, "minute": 10}
